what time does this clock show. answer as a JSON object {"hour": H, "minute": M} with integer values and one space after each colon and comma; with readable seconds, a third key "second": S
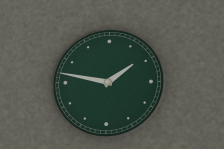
{"hour": 1, "minute": 47}
